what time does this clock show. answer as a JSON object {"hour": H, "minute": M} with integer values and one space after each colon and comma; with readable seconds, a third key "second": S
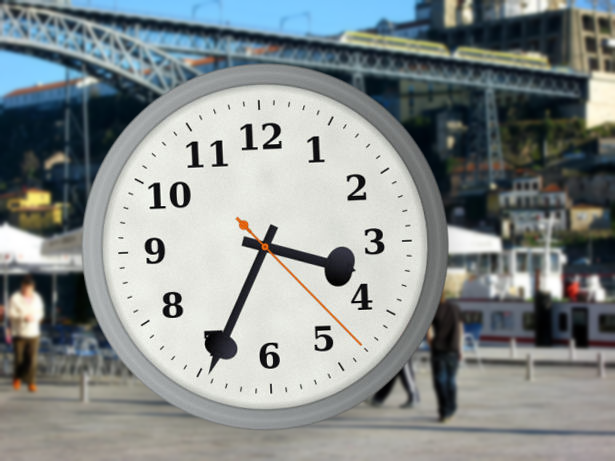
{"hour": 3, "minute": 34, "second": 23}
